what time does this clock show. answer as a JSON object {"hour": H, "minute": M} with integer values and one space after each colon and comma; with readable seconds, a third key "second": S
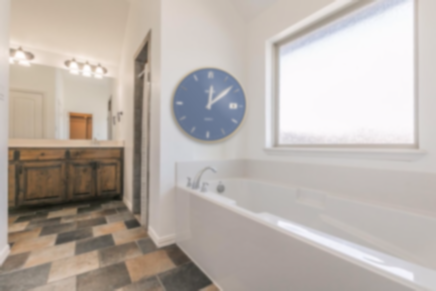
{"hour": 12, "minute": 8}
